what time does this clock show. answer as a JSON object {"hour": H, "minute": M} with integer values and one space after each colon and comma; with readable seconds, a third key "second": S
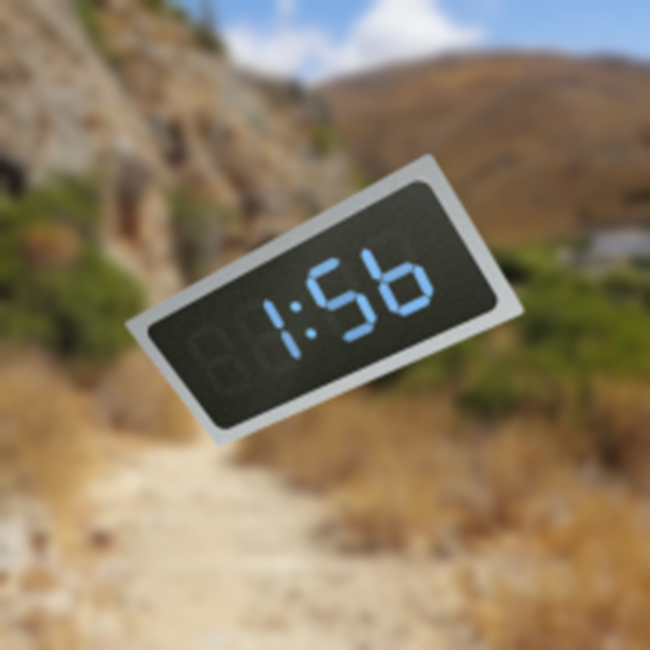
{"hour": 1, "minute": 56}
